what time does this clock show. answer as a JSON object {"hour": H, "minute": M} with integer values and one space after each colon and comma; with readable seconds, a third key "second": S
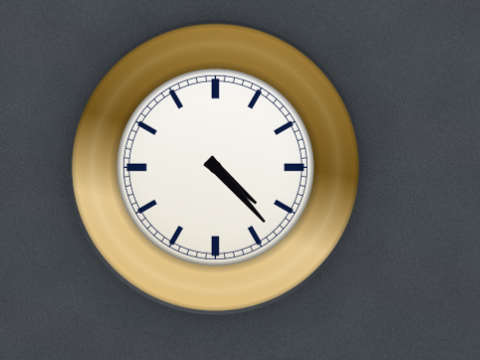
{"hour": 4, "minute": 23}
